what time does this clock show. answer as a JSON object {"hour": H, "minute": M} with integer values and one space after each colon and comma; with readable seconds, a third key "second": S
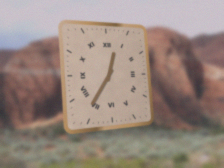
{"hour": 12, "minute": 36}
